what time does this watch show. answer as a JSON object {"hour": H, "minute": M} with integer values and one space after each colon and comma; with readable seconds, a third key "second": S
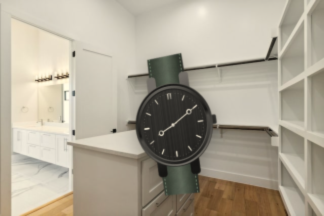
{"hour": 8, "minute": 10}
